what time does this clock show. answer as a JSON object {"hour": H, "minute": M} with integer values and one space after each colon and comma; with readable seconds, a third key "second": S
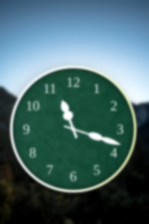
{"hour": 11, "minute": 18}
